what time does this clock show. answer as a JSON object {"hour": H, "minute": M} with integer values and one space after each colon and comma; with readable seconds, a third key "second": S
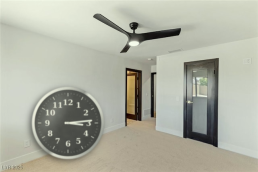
{"hour": 3, "minute": 14}
